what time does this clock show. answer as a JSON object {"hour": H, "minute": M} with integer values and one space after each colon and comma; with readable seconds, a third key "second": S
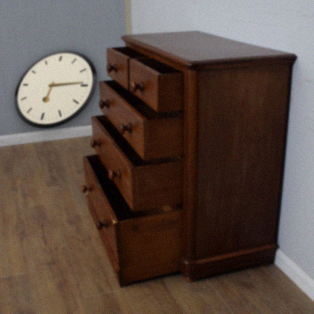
{"hour": 6, "minute": 14}
